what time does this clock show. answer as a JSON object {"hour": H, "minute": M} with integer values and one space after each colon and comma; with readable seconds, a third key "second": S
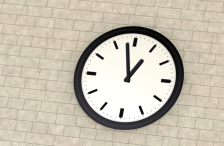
{"hour": 12, "minute": 58}
